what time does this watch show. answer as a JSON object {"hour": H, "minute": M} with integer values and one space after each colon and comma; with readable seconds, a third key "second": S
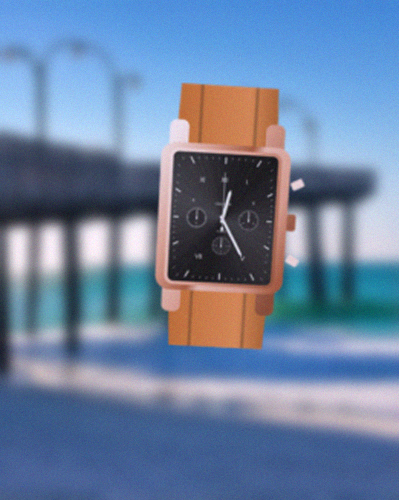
{"hour": 12, "minute": 25}
